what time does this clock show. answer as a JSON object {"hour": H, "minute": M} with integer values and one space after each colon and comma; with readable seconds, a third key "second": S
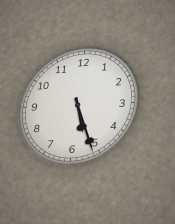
{"hour": 5, "minute": 26}
